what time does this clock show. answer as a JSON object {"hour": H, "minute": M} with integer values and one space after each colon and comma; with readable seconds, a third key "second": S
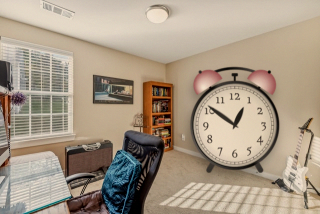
{"hour": 12, "minute": 51}
